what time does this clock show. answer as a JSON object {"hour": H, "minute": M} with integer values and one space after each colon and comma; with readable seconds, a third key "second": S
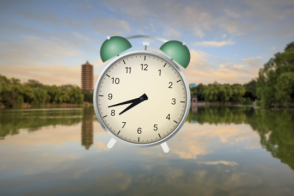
{"hour": 7, "minute": 42}
